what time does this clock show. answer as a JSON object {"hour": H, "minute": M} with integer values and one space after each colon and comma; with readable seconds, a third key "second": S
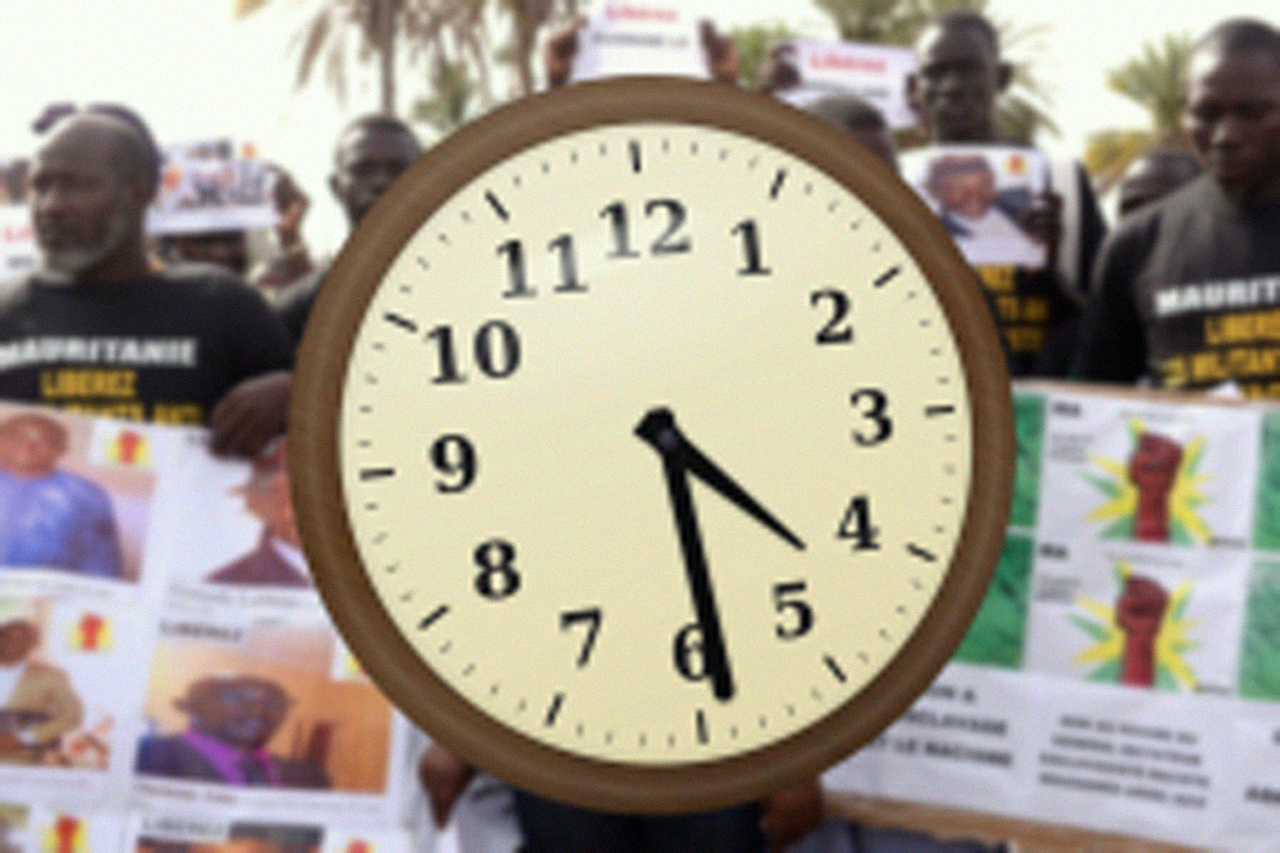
{"hour": 4, "minute": 29}
